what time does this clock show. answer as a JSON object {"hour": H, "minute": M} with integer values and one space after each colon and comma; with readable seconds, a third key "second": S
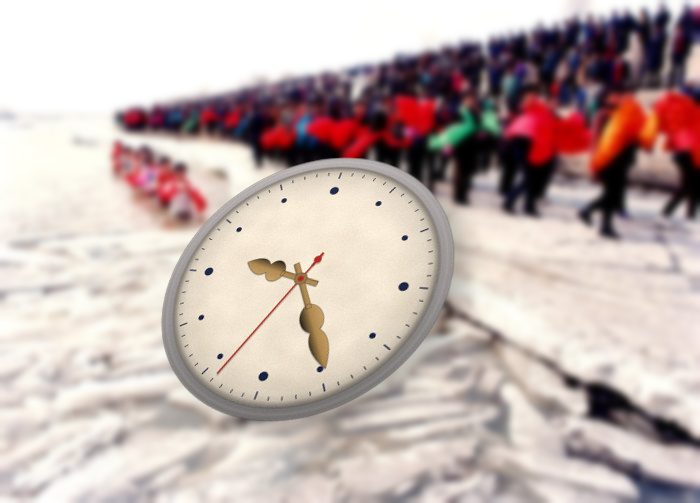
{"hour": 9, "minute": 24, "second": 34}
